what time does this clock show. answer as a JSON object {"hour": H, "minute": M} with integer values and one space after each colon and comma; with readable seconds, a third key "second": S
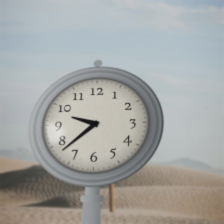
{"hour": 9, "minute": 38}
